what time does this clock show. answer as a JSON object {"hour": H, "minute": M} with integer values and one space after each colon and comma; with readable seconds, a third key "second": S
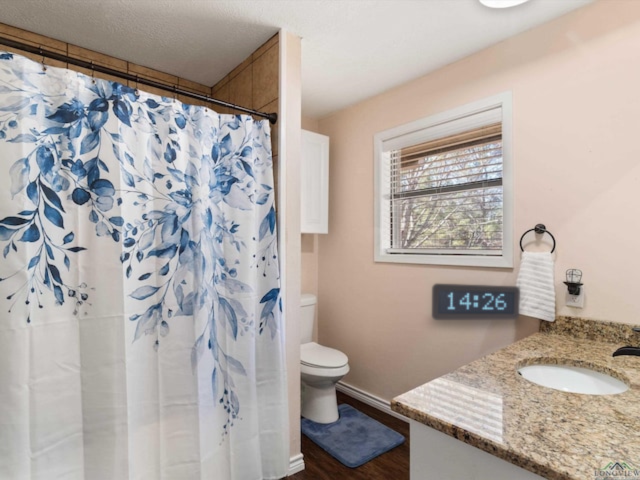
{"hour": 14, "minute": 26}
